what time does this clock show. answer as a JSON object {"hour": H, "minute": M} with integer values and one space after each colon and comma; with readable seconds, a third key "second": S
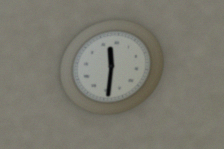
{"hour": 11, "minute": 29}
